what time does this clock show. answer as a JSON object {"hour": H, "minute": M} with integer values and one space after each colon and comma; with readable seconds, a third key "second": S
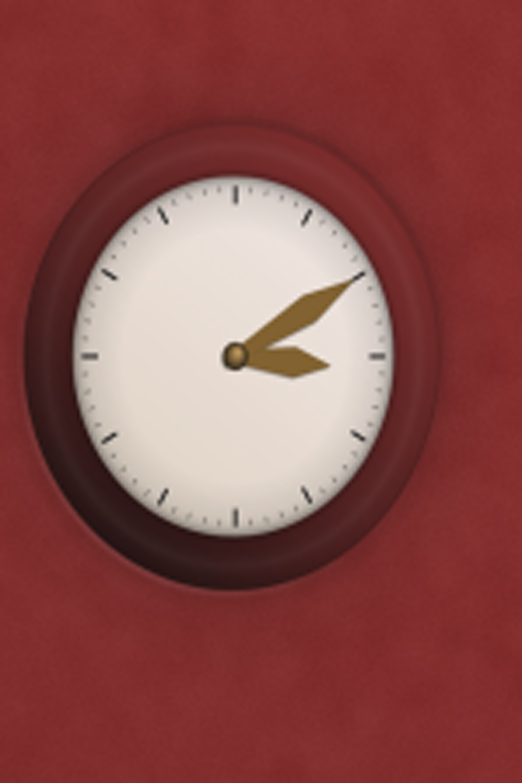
{"hour": 3, "minute": 10}
